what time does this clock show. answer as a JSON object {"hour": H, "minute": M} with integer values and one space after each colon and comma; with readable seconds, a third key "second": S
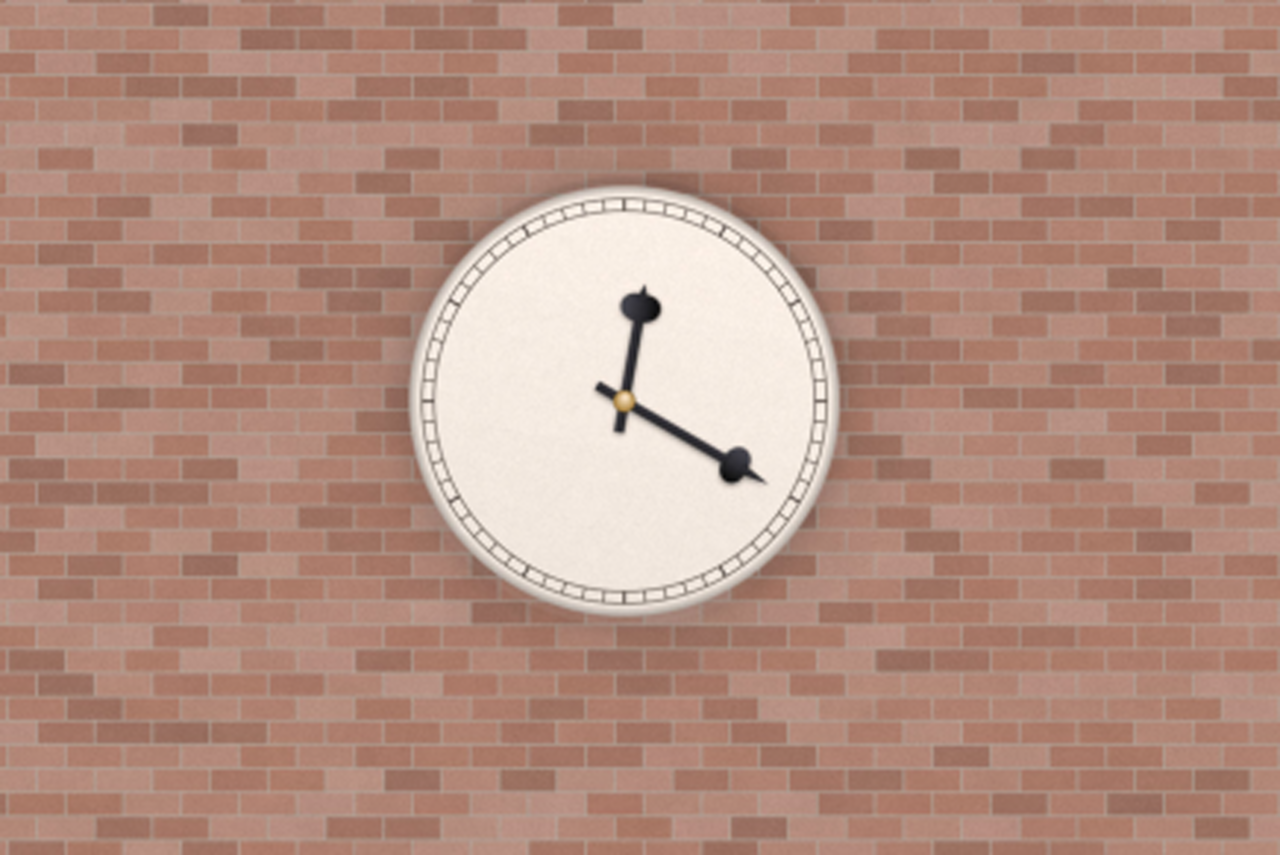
{"hour": 12, "minute": 20}
